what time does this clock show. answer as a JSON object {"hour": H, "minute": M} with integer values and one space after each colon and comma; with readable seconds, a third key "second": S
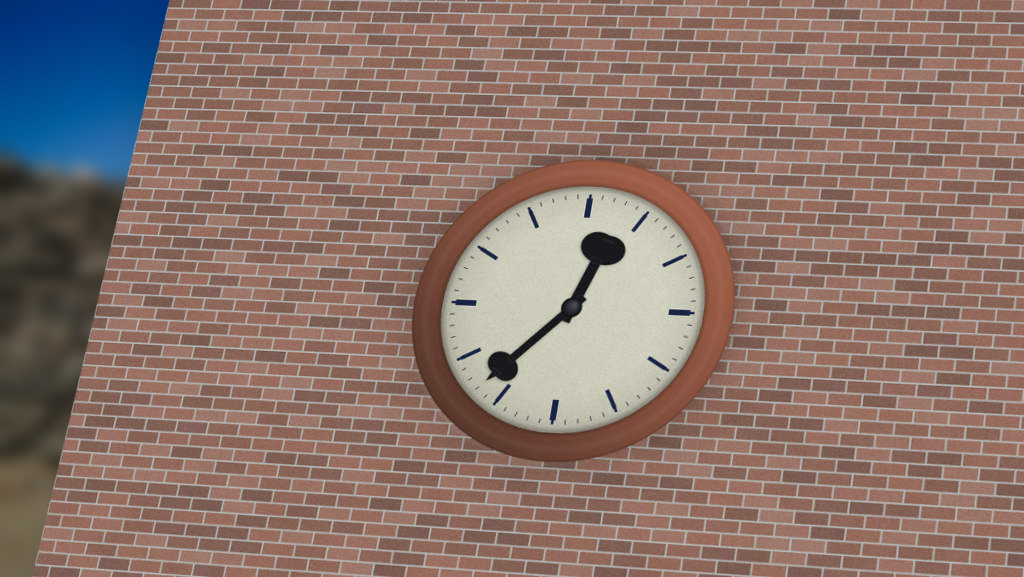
{"hour": 12, "minute": 37}
